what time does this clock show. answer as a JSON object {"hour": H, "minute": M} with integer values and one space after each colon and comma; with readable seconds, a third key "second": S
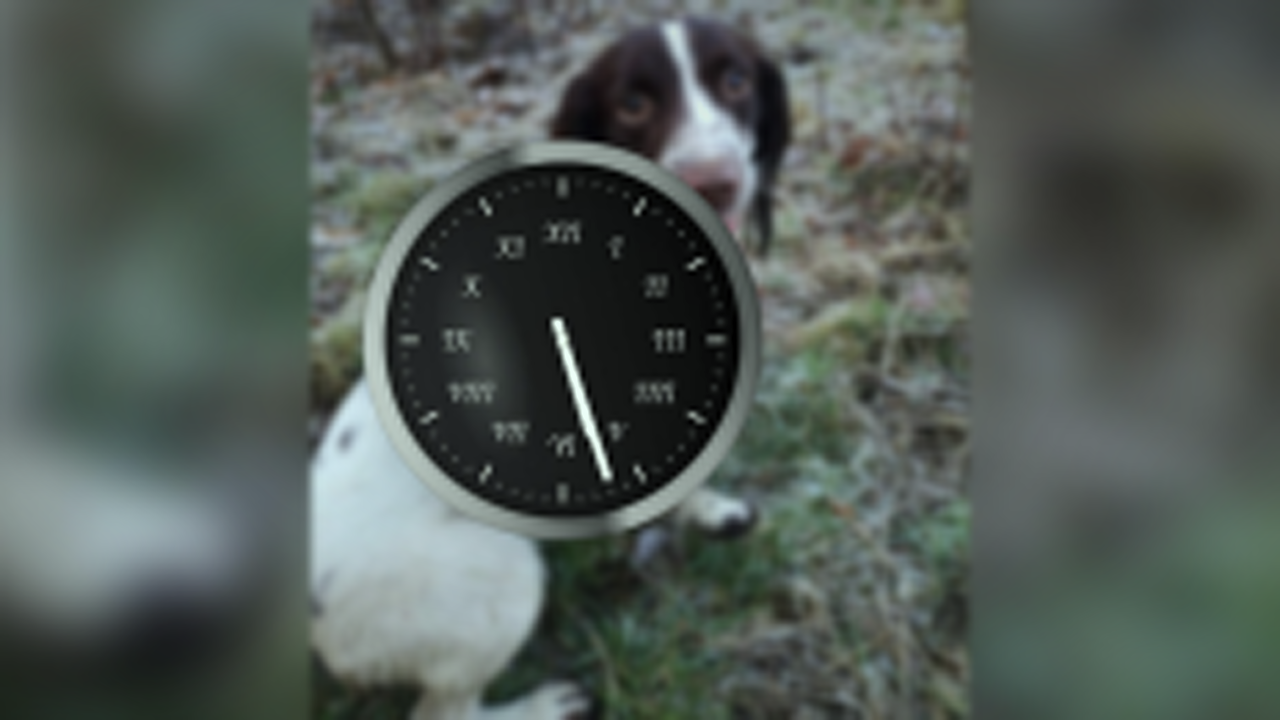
{"hour": 5, "minute": 27}
